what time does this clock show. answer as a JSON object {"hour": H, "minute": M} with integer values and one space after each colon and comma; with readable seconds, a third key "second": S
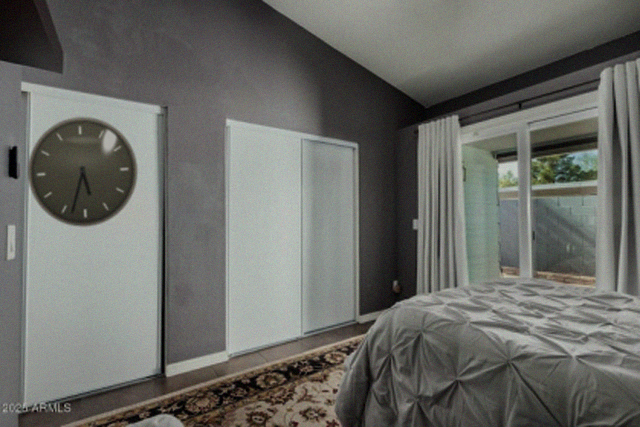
{"hour": 5, "minute": 33}
